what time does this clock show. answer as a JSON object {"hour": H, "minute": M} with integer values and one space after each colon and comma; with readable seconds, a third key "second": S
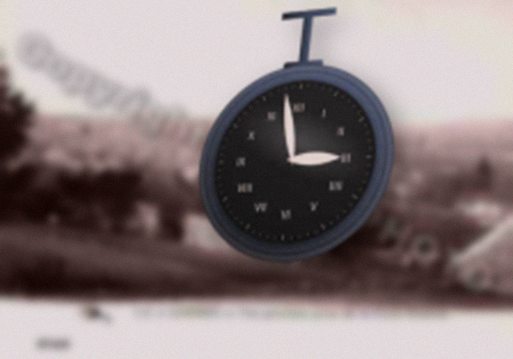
{"hour": 2, "minute": 58}
